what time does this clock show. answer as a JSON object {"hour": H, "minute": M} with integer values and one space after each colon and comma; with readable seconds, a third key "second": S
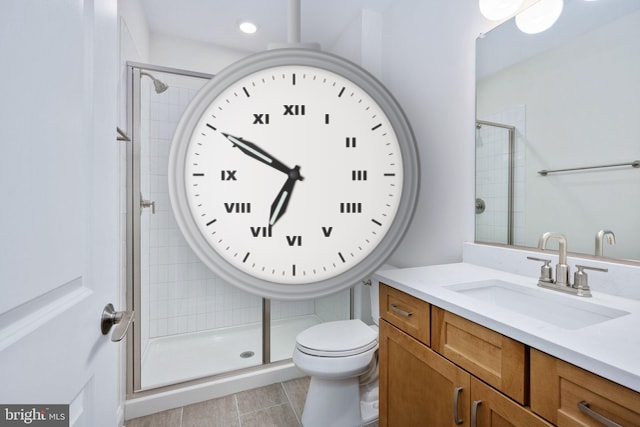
{"hour": 6, "minute": 50}
